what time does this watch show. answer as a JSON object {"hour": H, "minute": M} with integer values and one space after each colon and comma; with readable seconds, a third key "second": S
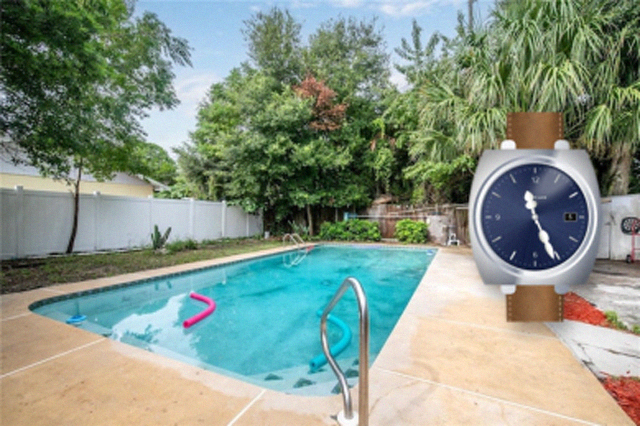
{"hour": 11, "minute": 26}
